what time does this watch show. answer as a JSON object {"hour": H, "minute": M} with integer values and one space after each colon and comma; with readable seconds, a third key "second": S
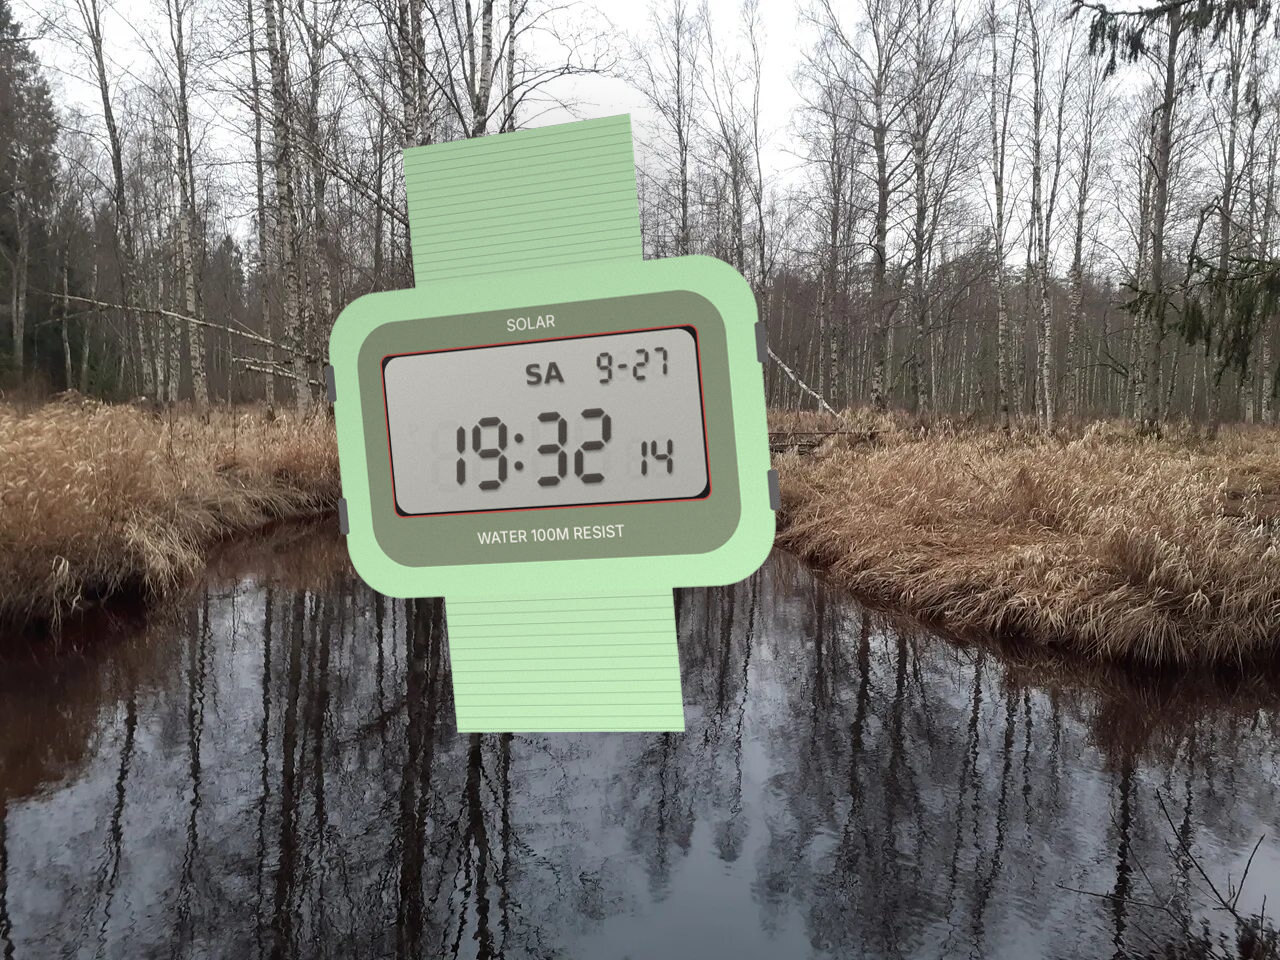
{"hour": 19, "minute": 32, "second": 14}
